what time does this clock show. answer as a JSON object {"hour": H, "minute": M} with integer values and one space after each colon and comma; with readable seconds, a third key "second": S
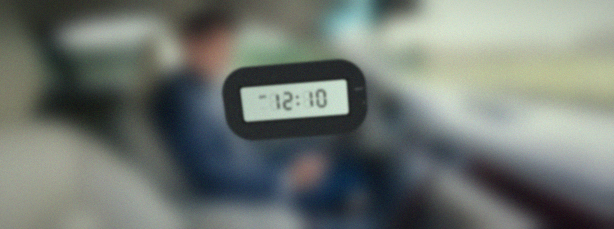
{"hour": 12, "minute": 10}
